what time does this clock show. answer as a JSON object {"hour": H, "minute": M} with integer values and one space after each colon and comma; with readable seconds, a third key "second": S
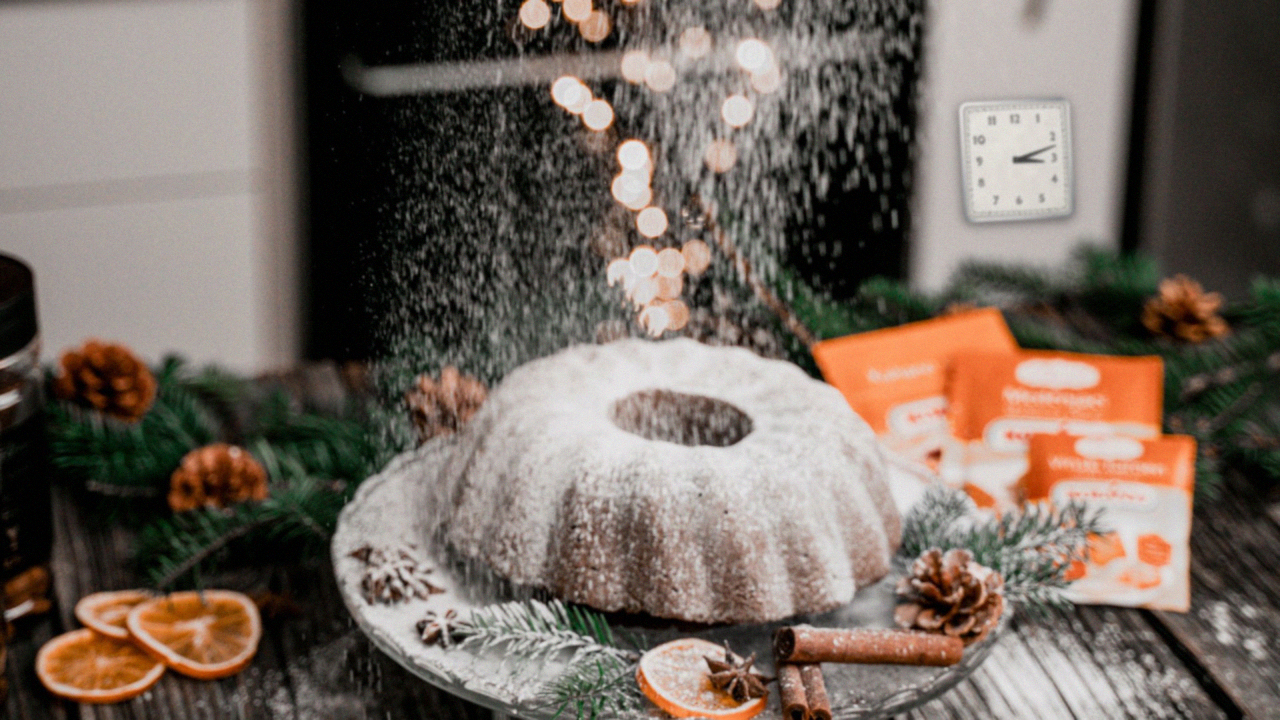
{"hour": 3, "minute": 12}
